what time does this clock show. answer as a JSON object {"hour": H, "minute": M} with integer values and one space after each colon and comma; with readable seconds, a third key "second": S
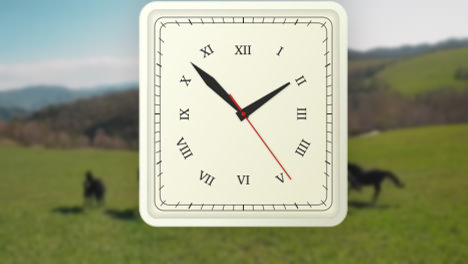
{"hour": 1, "minute": 52, "second": 24}
